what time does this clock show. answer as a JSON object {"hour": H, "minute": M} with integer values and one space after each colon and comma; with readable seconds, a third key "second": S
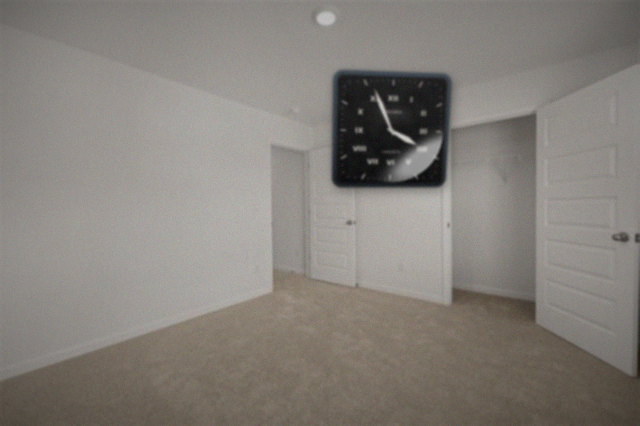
{"hour": 3, "minute": 56}
